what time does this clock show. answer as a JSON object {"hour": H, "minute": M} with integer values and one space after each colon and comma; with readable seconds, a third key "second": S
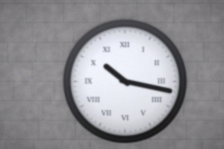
{"hour": 10, "minute": 17}
